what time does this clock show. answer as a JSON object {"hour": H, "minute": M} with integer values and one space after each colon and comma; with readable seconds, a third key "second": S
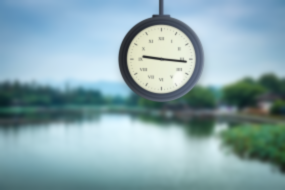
{"hour": 9, "minute": 16}
